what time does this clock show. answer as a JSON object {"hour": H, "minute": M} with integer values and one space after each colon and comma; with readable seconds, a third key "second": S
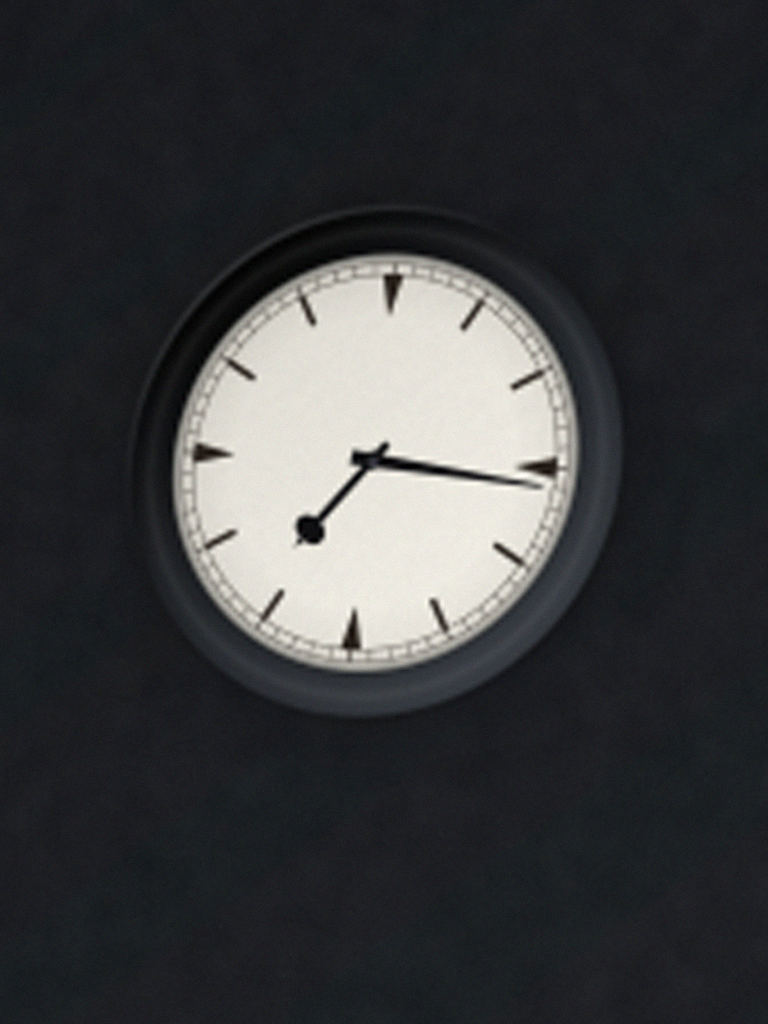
{"hour": 7, "minute": 16}
